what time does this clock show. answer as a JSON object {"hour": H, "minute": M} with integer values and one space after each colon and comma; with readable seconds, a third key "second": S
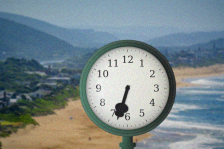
{"hour": 6, "minute": 33}
